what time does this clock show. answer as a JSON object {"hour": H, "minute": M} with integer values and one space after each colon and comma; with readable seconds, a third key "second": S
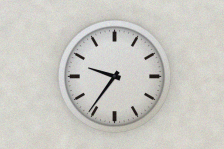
{"hour": 9, "minute": 36}
